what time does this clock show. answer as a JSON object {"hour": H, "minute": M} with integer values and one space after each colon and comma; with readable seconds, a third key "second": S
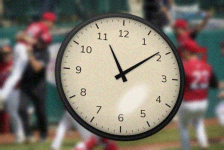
{"hour": 11, "minute": 9}
